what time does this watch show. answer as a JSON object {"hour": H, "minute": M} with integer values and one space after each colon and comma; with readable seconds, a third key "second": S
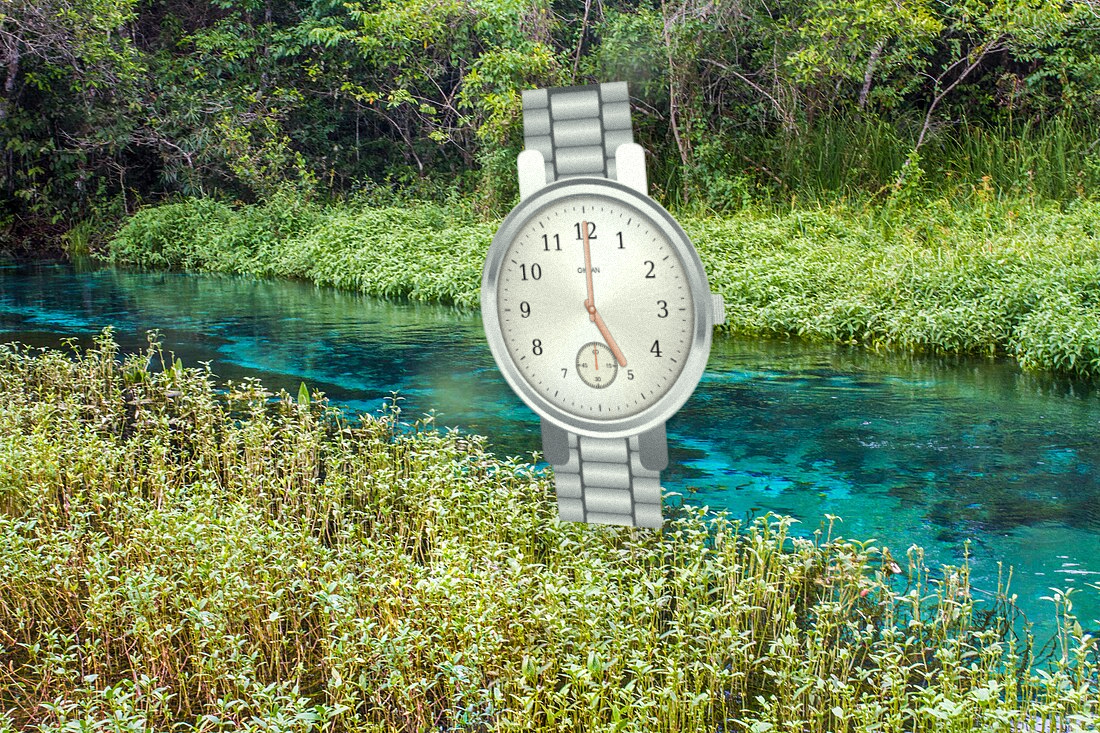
{"hour": 5, "minute": 0}
